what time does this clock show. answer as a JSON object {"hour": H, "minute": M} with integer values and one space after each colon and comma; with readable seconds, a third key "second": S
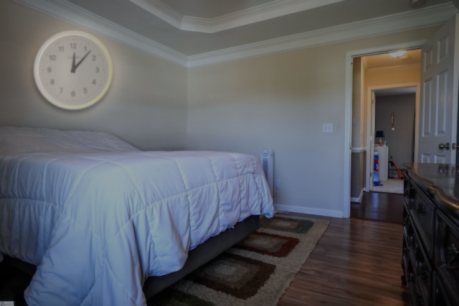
{"hour": 12, "minute": 7}
